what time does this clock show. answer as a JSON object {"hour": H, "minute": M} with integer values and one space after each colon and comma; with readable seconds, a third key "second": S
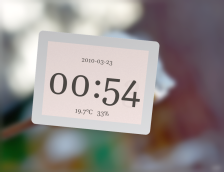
{"hour": 0, "minute": 54}
